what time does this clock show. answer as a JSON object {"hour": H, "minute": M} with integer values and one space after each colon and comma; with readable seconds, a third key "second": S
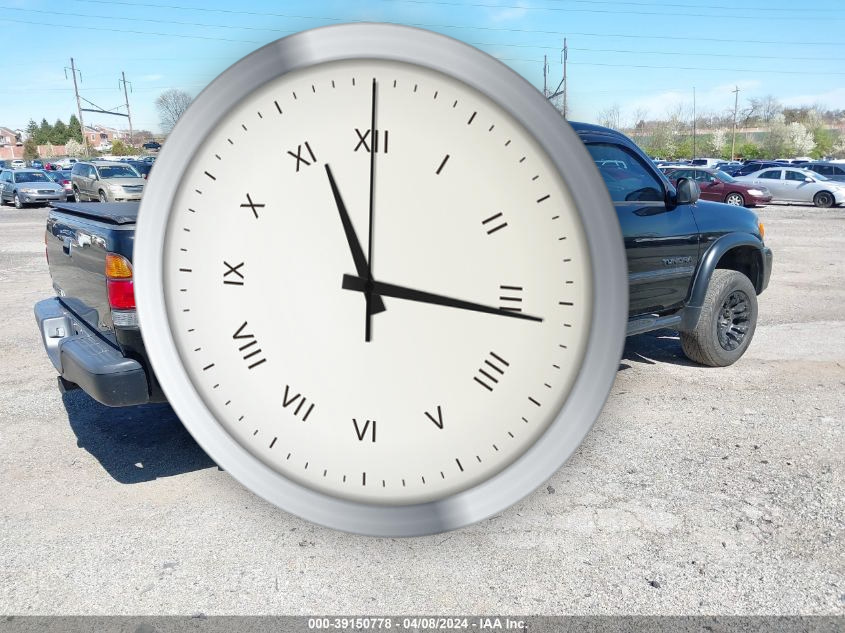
{"hour": 11, "minute": 16, "second": 0}
